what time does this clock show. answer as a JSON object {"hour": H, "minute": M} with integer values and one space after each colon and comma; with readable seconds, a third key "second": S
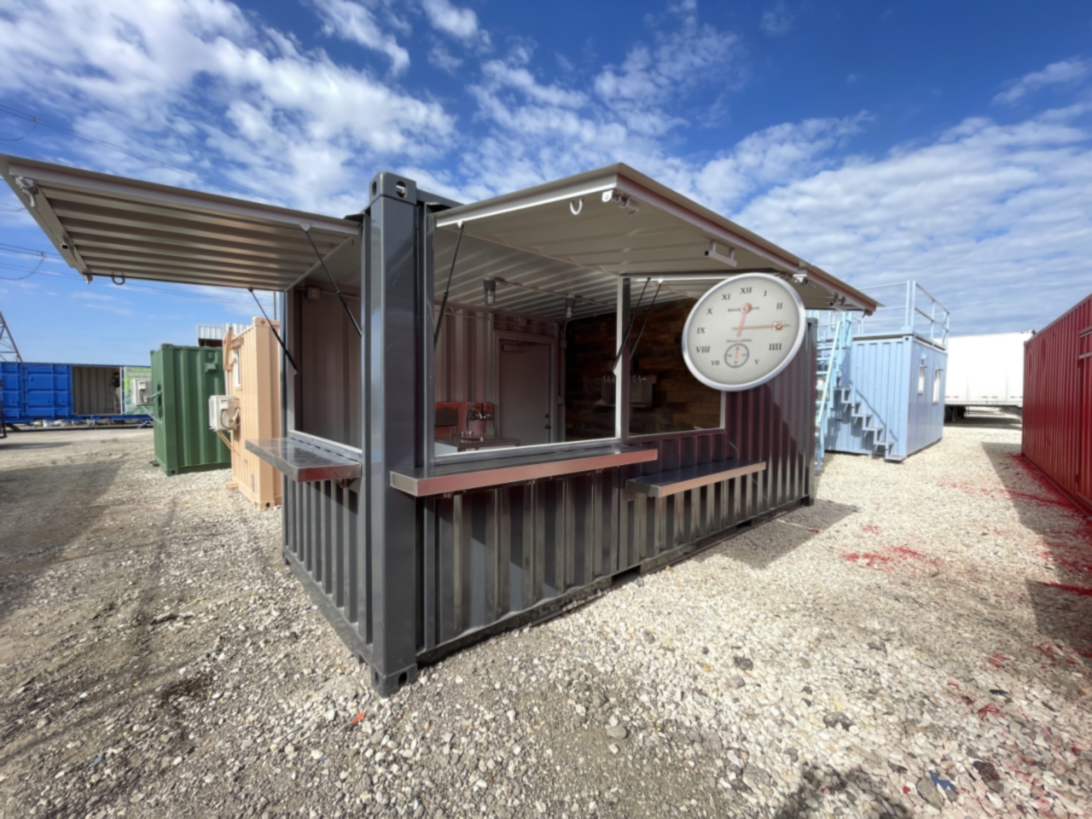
{"hour": 12, "minute": 15}
